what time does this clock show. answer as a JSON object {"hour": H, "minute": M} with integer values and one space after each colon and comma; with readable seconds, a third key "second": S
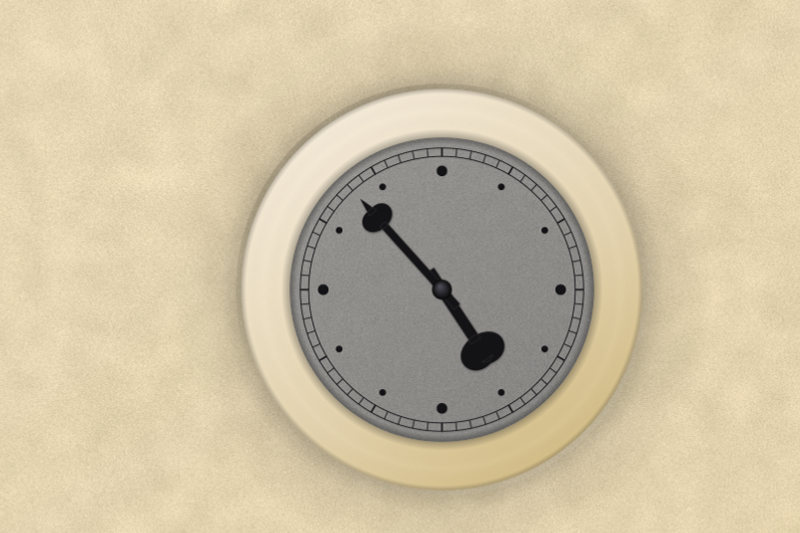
{"hour": 4, "minute": 53}
